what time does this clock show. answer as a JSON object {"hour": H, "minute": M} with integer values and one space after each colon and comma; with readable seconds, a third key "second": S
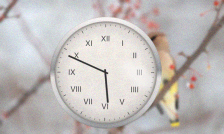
{"hour": 5, "minute": 49}
